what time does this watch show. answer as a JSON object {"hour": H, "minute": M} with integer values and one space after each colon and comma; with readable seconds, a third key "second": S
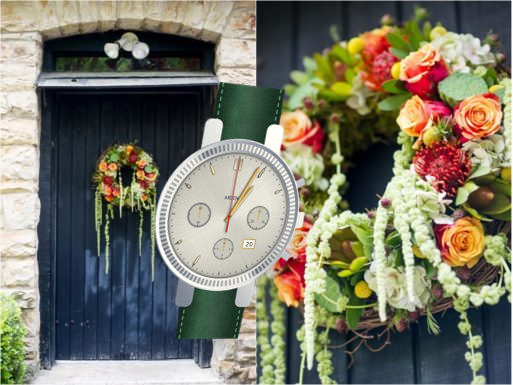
{"hour": 1, "minute": 4}
